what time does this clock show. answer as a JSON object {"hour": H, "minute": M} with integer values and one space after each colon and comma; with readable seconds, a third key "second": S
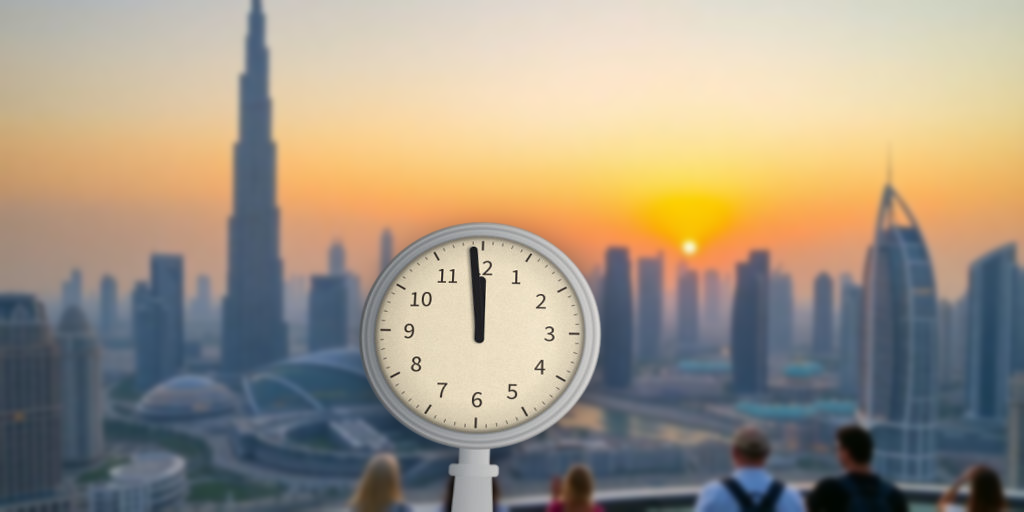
{"hour": 11, "minute": 59}
